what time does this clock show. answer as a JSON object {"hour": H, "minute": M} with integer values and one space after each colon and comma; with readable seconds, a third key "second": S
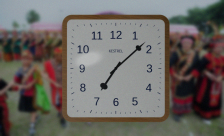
{"hour": 7, "minute": 8}
